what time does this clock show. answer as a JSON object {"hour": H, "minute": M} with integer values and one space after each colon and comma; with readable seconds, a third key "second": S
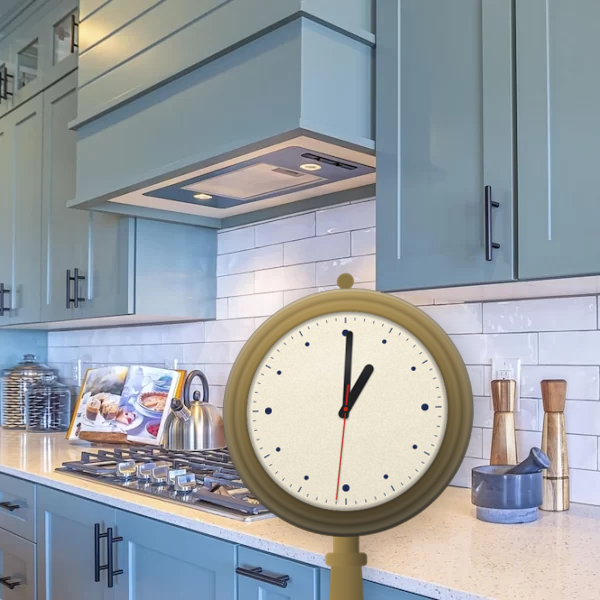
{"hour": 1, "minute": 0, "second": 31}
